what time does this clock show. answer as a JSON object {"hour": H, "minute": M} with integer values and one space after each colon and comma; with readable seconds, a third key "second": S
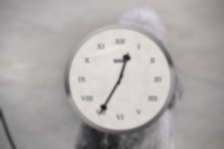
{"hour": 12, "minute": 35}
